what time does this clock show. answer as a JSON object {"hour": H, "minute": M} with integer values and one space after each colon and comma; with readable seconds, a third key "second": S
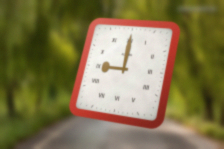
{"hour": 9, "minute": 0}
